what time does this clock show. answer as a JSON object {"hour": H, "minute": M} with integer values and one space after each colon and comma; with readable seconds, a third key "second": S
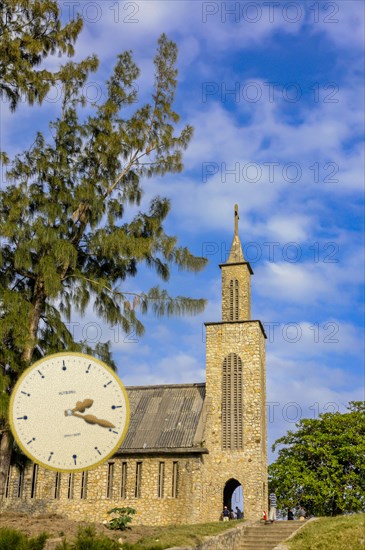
{"hour": 2, "minute": 19}
